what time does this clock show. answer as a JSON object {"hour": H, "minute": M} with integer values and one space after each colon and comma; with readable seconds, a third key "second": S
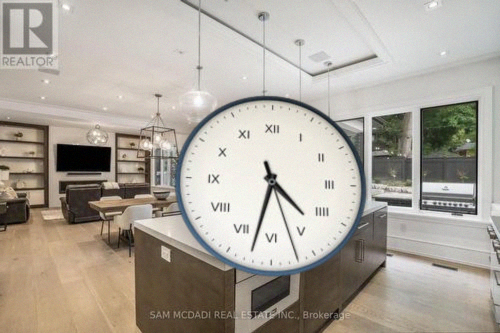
{"hour": 4, "minute": 32, "second": 27}
